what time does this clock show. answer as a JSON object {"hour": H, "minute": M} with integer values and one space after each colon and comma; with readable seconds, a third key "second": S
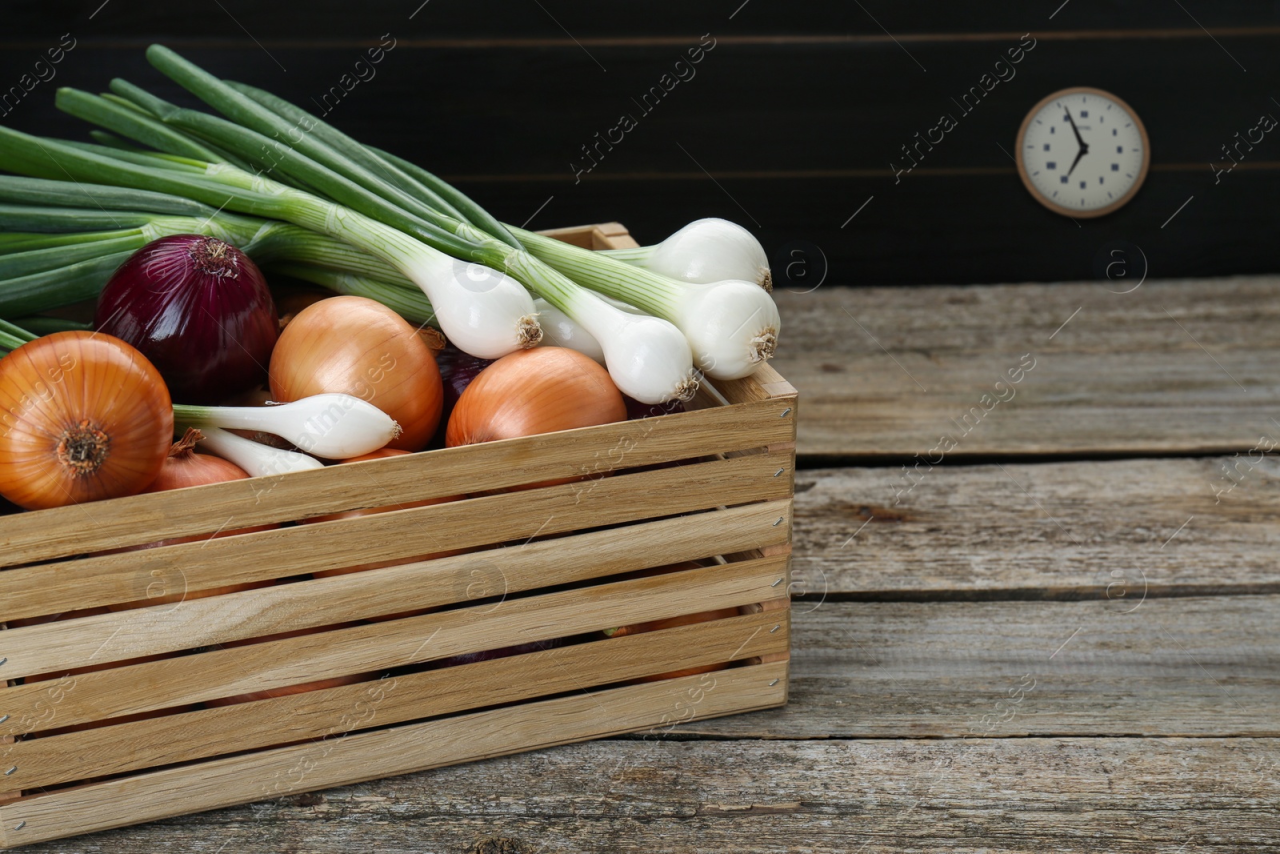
{"hour": 6, "minute": 56}
